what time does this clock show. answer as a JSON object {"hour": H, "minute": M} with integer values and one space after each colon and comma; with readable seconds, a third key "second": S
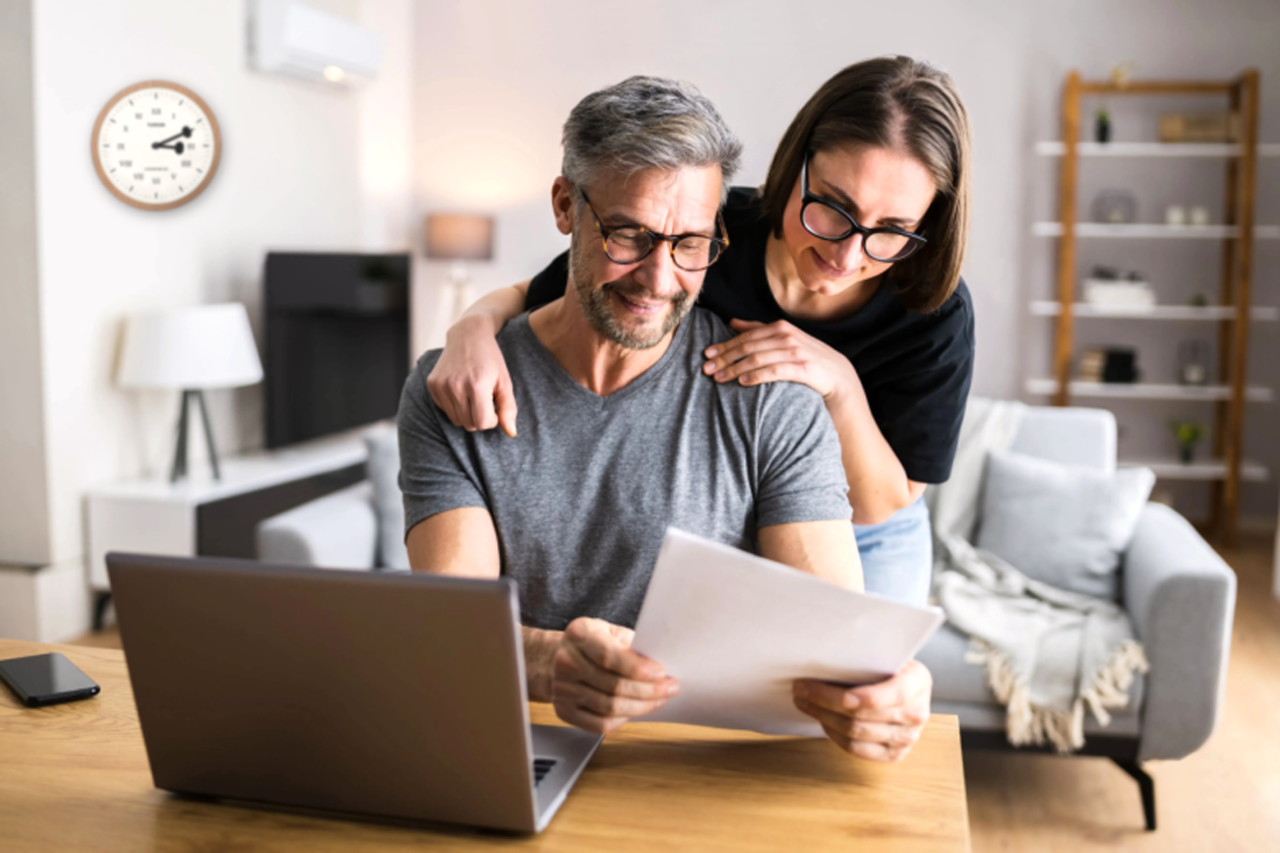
{"hour": 3, "minute": 11}
